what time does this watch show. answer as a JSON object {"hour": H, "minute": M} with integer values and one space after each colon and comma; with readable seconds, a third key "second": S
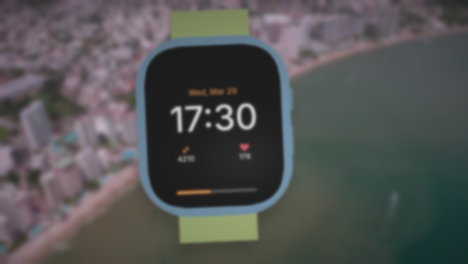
{"hour": 17, "minute": 30}
